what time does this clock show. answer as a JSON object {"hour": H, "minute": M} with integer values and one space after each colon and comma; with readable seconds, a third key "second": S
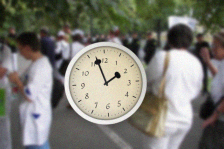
{"hour": 1, "minute": 57}
